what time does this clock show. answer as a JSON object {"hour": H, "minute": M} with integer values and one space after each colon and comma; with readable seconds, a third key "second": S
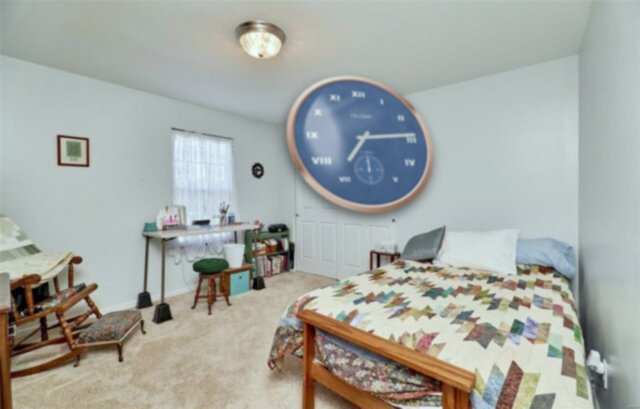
{"hour": 7, "minute": 14}
